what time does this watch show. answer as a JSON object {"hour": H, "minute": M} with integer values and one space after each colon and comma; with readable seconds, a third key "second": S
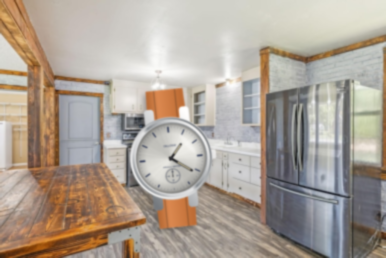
{"hour": 1, "minute": 21}
